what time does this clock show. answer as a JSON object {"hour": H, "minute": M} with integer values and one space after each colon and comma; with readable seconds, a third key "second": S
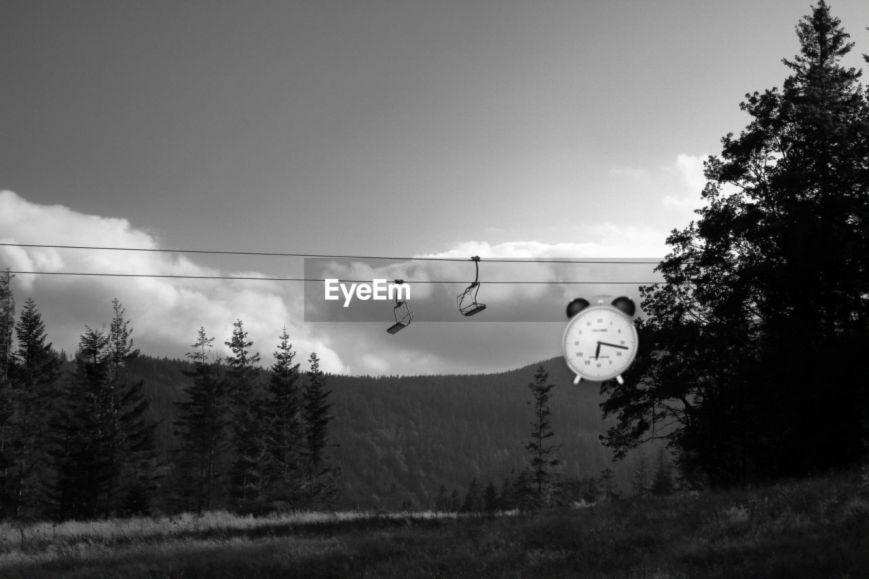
{"hour": 6, "minute": 17}
